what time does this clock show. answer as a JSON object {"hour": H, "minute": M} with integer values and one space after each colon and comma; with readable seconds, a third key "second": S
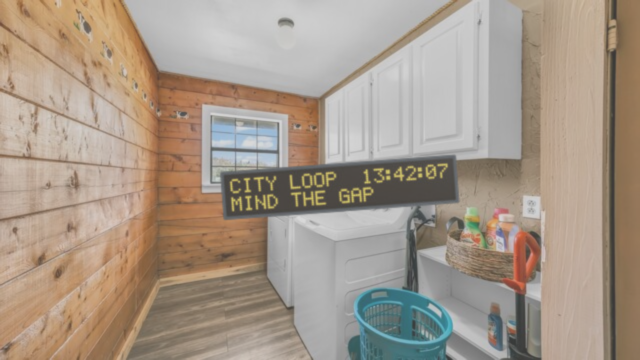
{"hour": 13, "minute": 42, "second": 7}
